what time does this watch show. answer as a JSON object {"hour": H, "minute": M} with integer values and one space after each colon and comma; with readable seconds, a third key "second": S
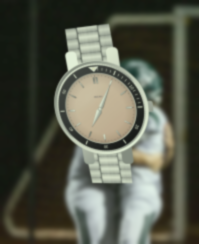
{"hour": 7, "minute": 5}
